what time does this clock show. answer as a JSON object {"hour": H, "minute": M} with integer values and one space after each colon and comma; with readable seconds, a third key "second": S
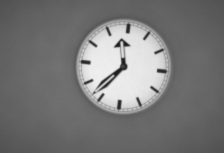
{"hour": 11, "minute": 37}
